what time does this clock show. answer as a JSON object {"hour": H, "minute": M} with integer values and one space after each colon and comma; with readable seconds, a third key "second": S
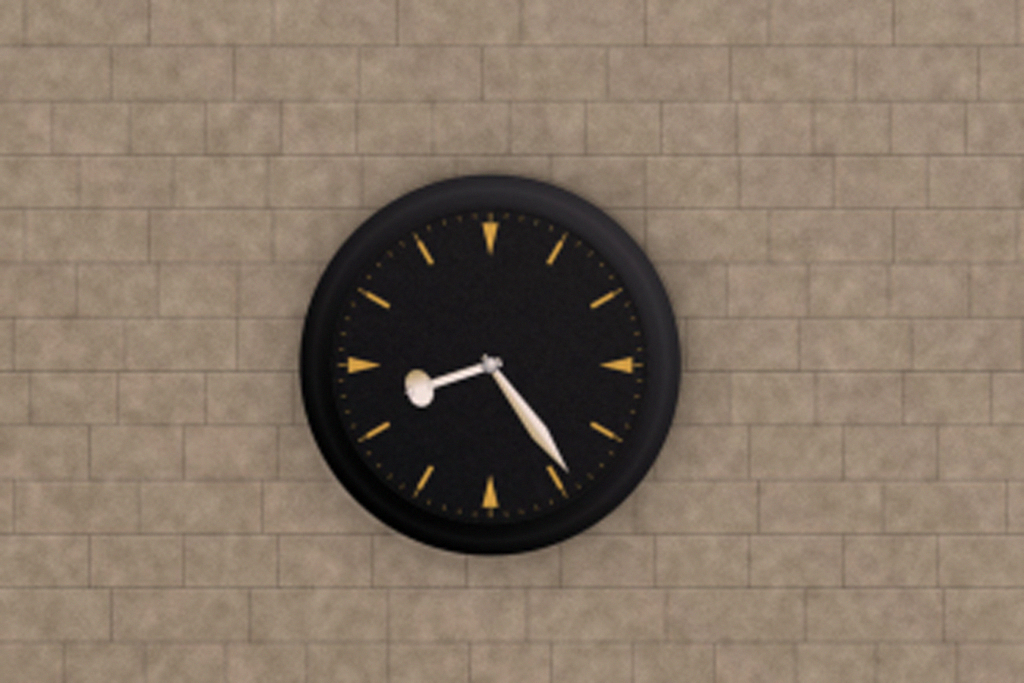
{"hour": 8, "minute": 24}
